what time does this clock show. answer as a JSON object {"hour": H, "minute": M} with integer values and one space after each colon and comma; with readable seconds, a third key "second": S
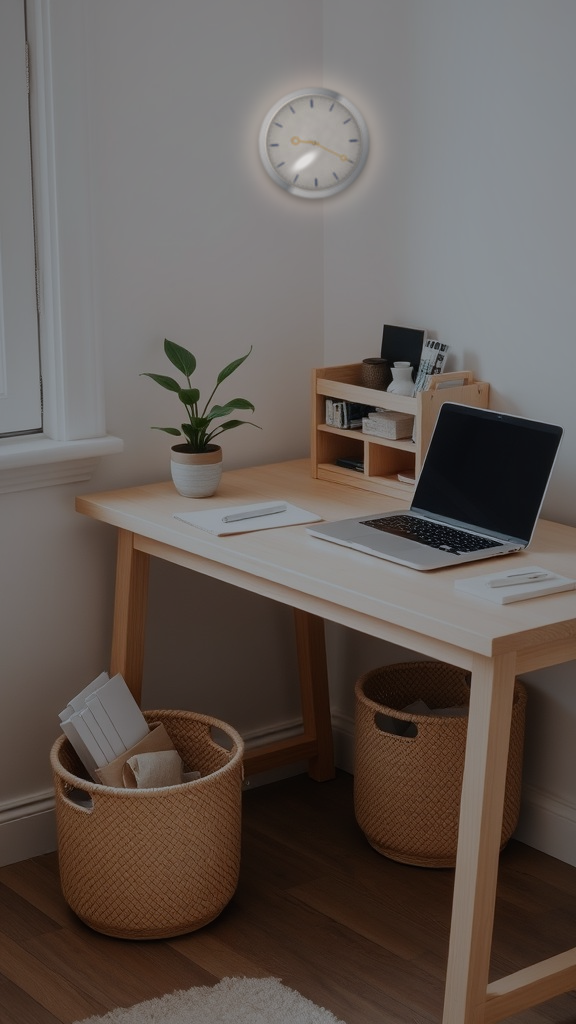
{"hour": 9, "minute": 20}
